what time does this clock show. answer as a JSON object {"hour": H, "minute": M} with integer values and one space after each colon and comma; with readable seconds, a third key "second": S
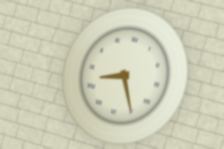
{"hour": 8, "minute": 25}
